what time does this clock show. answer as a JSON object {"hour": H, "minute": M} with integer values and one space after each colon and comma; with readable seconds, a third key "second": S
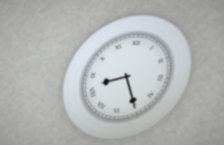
{"hour": 8, "minute": 25}
